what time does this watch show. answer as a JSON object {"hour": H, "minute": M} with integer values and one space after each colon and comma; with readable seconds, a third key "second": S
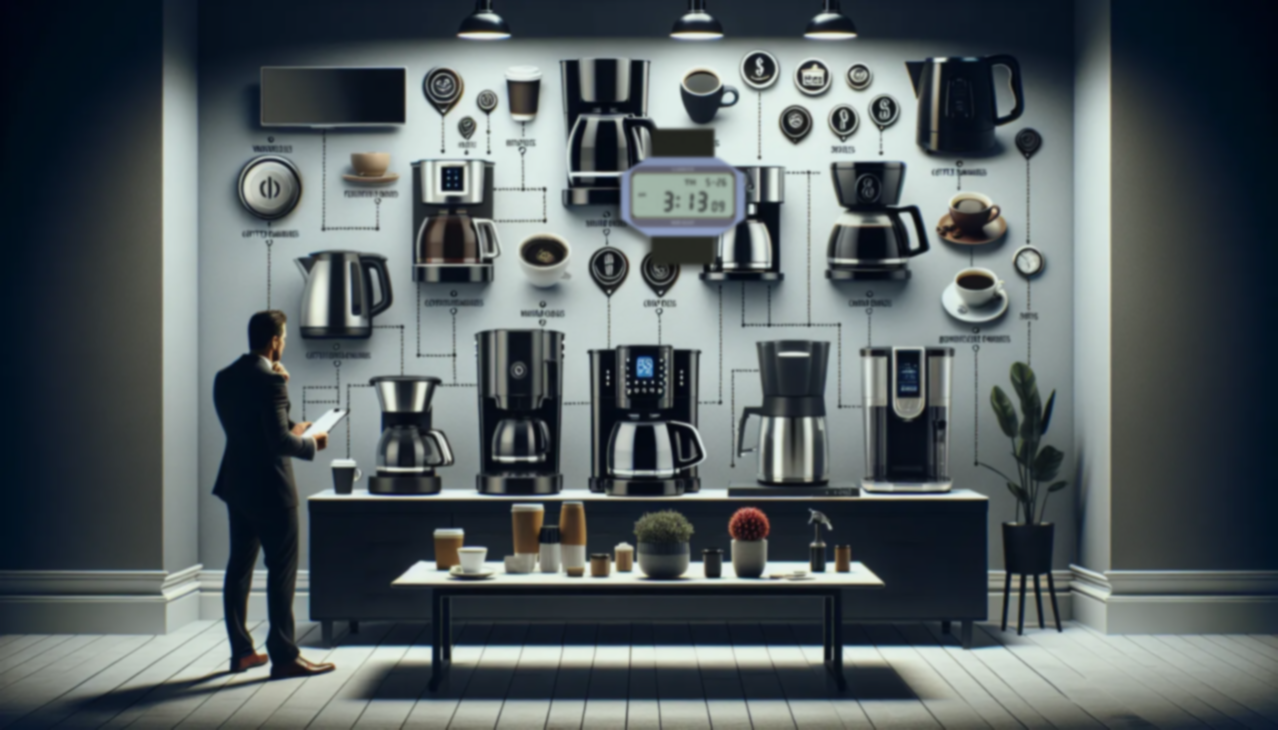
{"hour": 3, "minute": 13}
